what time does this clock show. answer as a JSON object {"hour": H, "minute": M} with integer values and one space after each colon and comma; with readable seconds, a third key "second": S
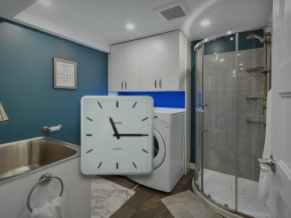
{"hour": 11, "minute": 15}
